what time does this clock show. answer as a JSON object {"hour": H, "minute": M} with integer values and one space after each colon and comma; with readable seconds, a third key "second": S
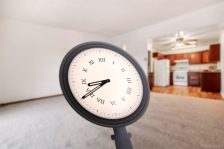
{"hour": 8, "minute": 40}
